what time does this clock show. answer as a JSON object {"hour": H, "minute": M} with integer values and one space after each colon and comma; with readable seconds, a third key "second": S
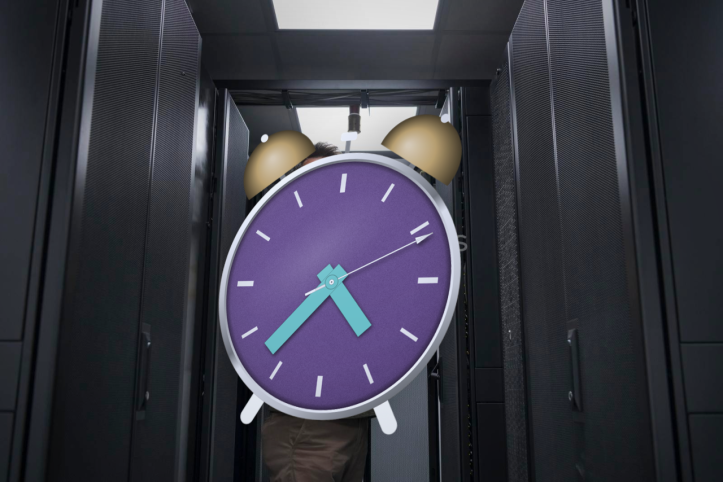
{"hour": 4, "minute": 37, "second": 11}
